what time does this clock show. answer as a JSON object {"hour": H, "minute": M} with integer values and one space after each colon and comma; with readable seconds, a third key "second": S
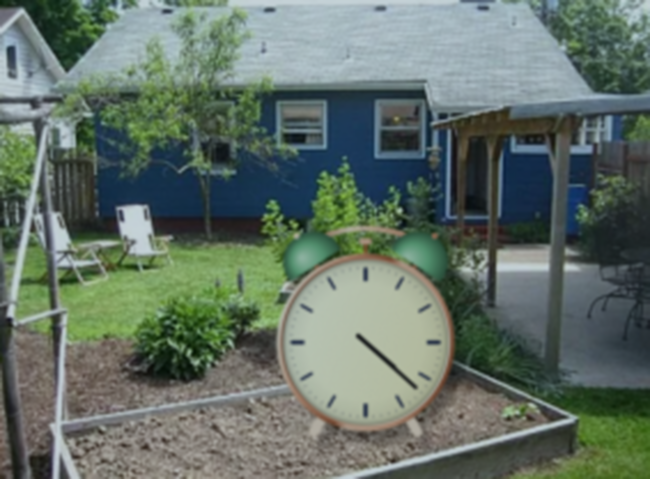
{"hour": 4, "minute": 22}
